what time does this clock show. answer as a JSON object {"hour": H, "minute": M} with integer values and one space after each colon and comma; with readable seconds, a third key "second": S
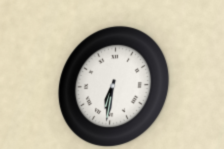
{"hour": 6, "minute": 31}
